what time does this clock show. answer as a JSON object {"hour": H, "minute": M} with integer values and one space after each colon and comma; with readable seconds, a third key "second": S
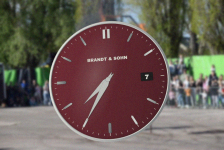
{"hour": 7, "minute": 35}
